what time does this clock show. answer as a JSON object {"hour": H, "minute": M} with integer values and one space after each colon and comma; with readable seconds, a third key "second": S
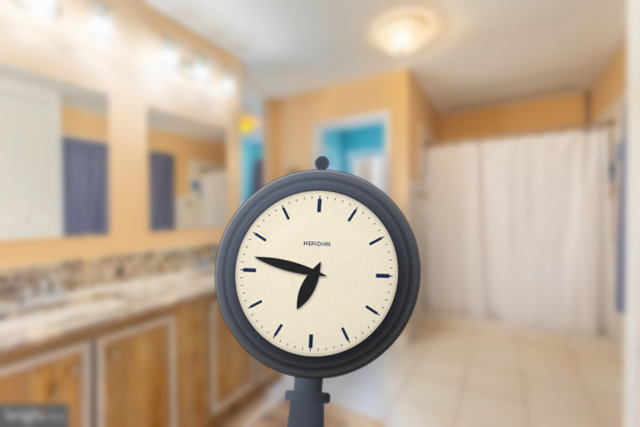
{"hour": 6, "minute": 47}
